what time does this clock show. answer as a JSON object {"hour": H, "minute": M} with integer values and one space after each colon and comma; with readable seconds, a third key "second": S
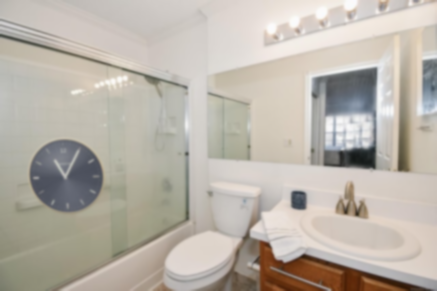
{"hour": 11, "minute": 5}
